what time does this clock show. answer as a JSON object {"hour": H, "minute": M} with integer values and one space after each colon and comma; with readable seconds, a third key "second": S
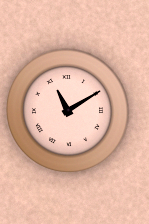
{"hour": 11, "minute": 10}
